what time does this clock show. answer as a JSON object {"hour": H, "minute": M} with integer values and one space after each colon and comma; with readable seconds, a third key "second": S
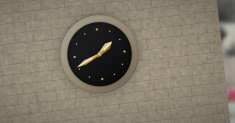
{"hour": 1, "minute": 41}
